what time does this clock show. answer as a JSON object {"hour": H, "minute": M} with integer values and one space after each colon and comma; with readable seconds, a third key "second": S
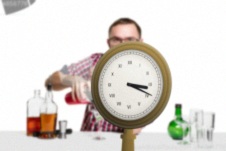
{"hour": 3, "minute": 19}
